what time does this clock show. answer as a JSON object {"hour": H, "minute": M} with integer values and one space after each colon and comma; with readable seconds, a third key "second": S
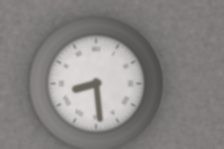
{"hour": 8, "minute": 29}
